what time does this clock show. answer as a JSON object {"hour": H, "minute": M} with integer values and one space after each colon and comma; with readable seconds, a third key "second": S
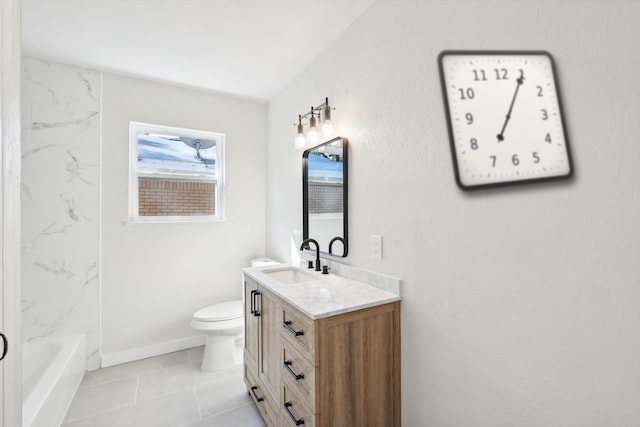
{"hour": 7, "minute": 5}
